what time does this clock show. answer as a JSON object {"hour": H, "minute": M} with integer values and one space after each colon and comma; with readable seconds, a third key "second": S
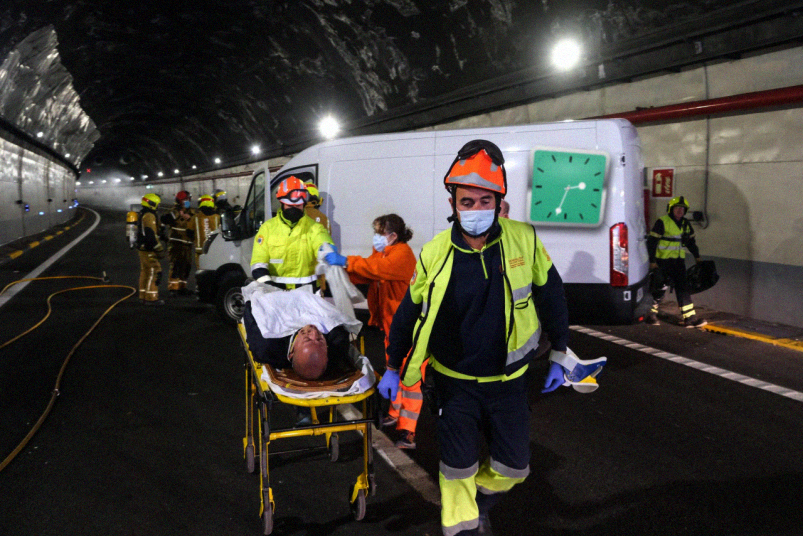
{"hour": 2, "minute": 33}
